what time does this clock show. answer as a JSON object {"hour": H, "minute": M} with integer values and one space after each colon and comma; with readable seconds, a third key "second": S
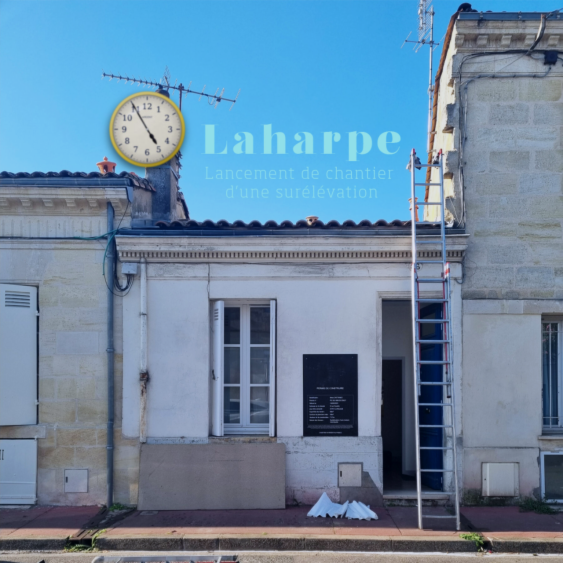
{"hour": 4, "minute": 55}
